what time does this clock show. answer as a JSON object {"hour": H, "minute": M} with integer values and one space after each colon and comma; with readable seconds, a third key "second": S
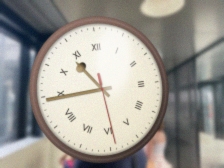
{"hour": 10, "minute": 44, "second": 29}
